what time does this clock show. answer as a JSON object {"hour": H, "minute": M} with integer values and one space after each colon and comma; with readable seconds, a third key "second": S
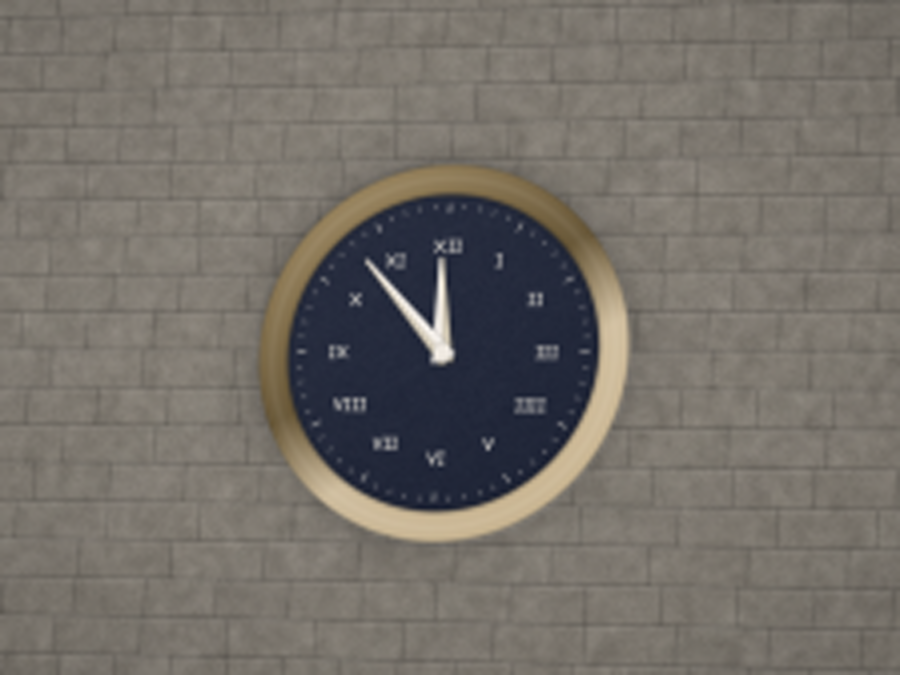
{"hour": 11, "minute": 53}
